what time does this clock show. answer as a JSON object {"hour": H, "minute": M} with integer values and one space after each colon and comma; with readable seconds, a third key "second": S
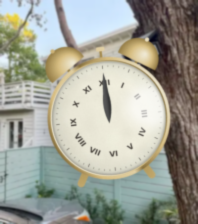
{"hour": 12, "minute": 0}
